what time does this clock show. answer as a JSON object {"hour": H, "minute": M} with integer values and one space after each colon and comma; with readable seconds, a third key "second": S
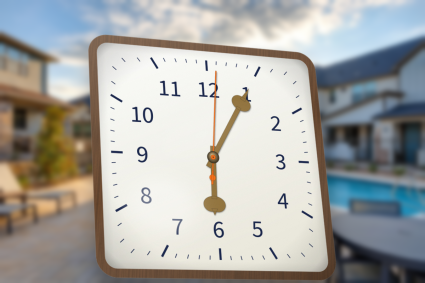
{"hour": 6, "minute": 5, "second": 1}
